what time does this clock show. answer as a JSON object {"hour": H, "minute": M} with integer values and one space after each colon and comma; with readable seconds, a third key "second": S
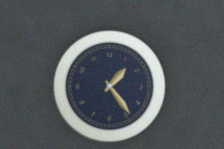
{"hour": 1, "minute": 24}
